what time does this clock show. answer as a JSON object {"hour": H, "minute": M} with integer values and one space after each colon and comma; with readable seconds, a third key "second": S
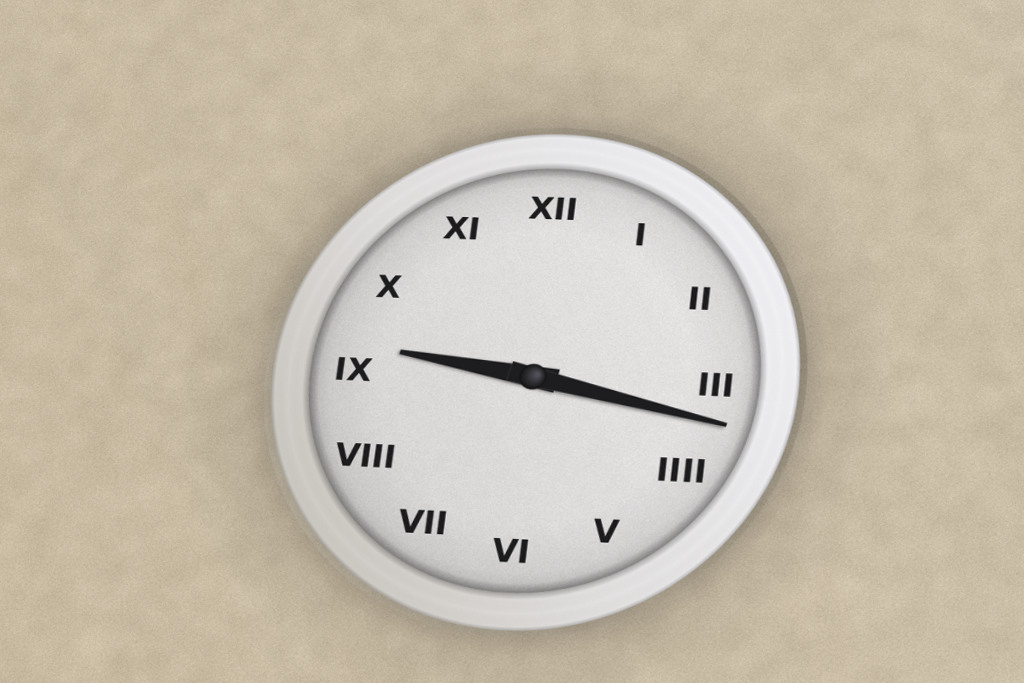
{"hour": 9, "minute": 17}
